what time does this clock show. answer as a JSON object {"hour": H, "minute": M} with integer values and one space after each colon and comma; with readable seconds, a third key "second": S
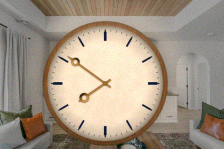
{"hour": 7, "minute": 51}
